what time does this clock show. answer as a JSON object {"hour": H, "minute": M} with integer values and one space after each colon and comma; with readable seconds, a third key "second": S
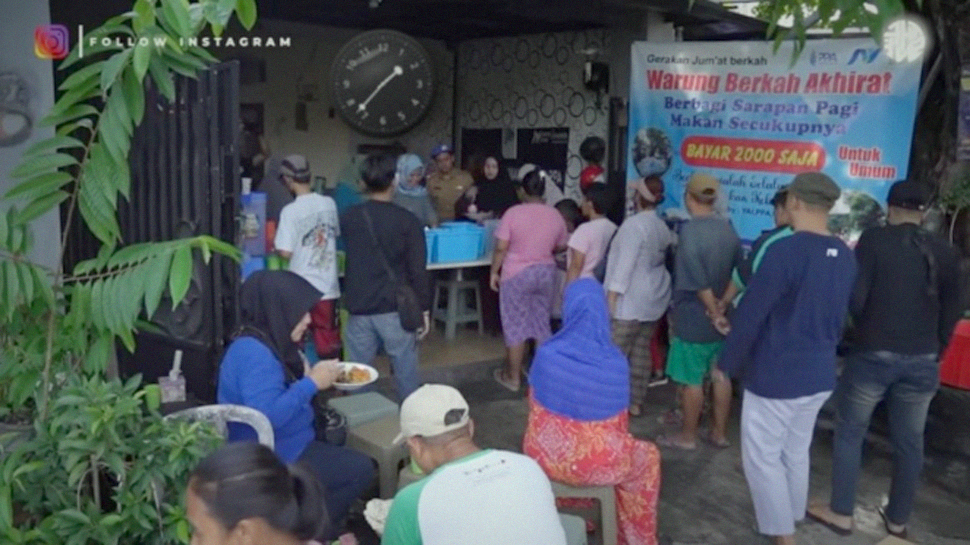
{"hour": 1, "minute": 37}
